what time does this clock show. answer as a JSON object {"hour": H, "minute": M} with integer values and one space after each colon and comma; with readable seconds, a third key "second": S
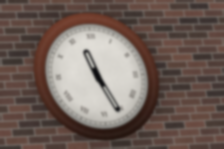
{"hour": 11, "minute": 26}
